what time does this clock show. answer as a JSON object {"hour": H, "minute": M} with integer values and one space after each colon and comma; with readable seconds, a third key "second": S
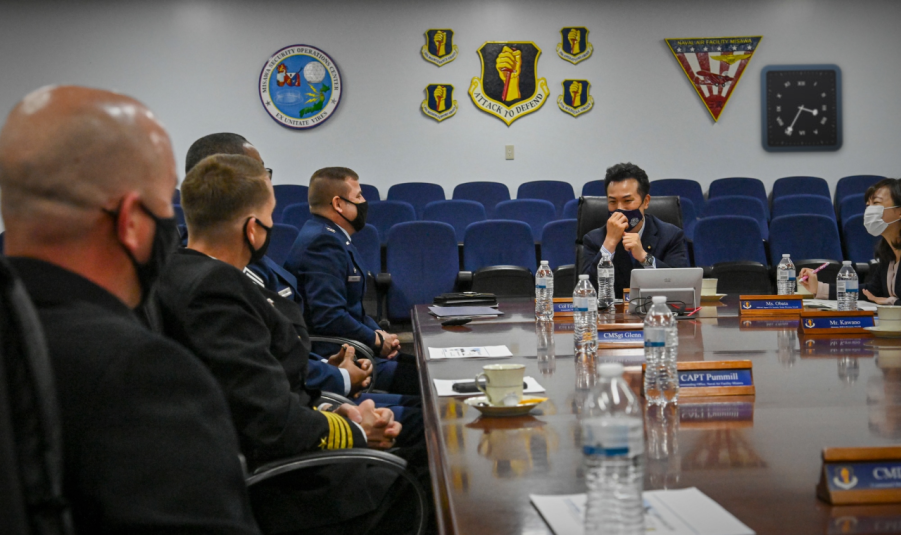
{"hour": 3, "minute": 35}
